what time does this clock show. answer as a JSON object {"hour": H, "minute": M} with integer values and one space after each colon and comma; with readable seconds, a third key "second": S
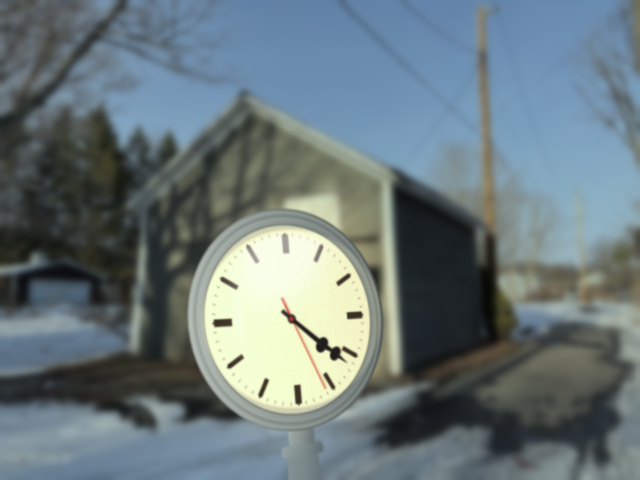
{"hour": 4, "minute": 21, "second": 26}
